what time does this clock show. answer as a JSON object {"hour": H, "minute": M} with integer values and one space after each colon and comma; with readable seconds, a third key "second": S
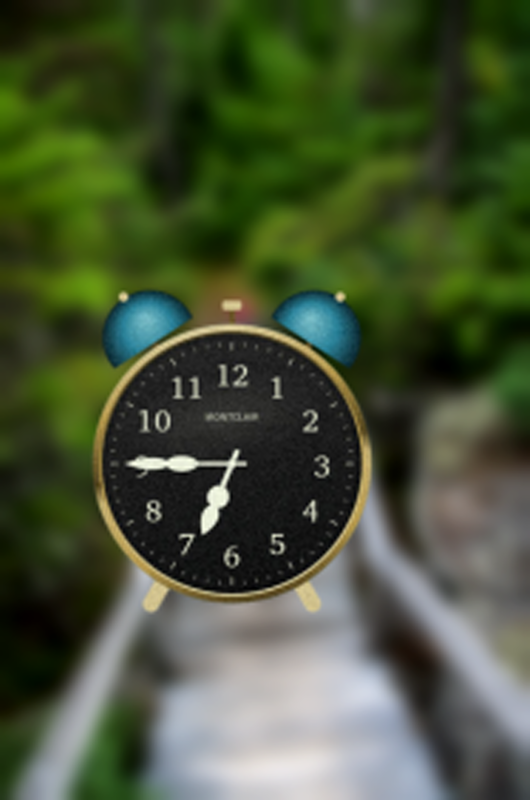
{"hour": 6, "minute": 45}
